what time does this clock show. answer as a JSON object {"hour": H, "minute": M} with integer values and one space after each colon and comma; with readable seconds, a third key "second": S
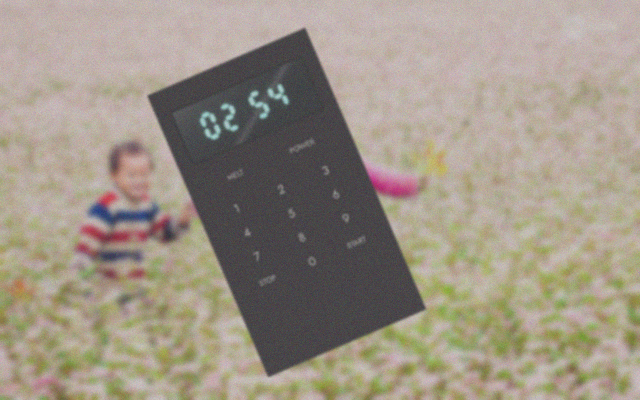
{"hour": 2, "minute": 54}
